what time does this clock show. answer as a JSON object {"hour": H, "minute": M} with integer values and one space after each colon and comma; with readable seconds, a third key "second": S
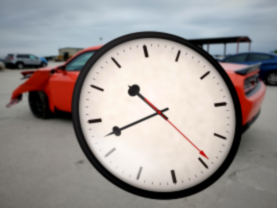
{"hour": 10, "minute": 42, "second": 24}
